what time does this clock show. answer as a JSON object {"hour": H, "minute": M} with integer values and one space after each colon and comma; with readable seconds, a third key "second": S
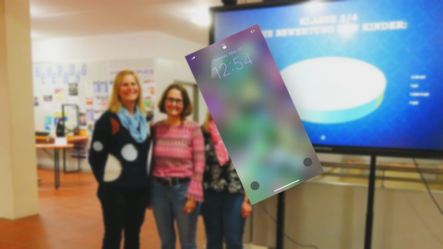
{"hour": 12, "minute": 54}
